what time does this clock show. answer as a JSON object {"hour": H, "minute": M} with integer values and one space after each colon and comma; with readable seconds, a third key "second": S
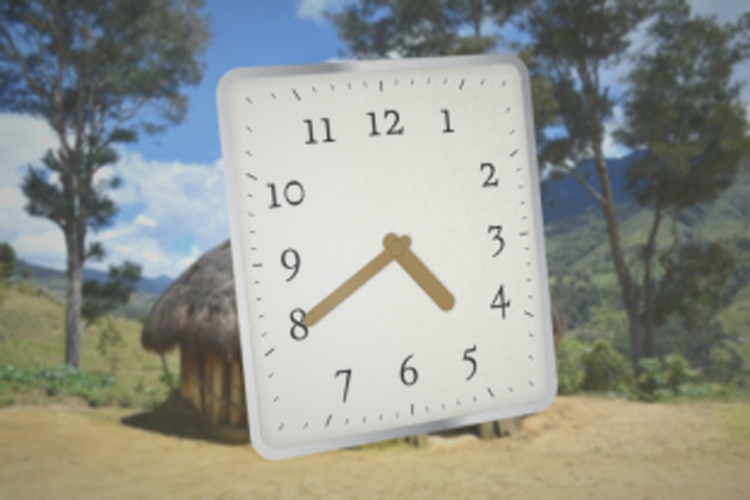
{"hour": 4, "minute": 40}
